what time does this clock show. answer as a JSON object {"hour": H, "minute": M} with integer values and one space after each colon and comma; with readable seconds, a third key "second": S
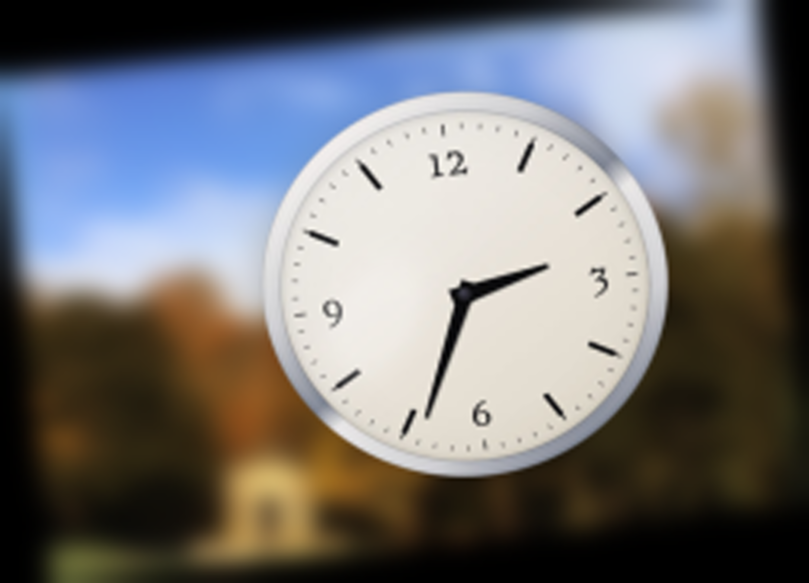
{"hour": 2, "minute": 34}
